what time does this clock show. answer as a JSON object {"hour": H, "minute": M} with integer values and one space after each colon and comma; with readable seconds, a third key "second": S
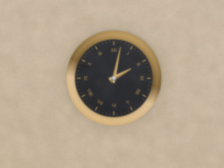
{"hour": 2, "minute": 2}
